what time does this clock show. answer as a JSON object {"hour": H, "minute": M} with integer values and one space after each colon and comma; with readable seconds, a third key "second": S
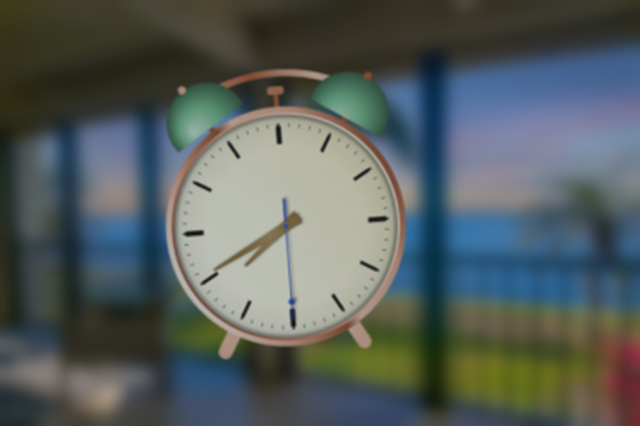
{"hour": 7, "minute": 40, "second": 30}
